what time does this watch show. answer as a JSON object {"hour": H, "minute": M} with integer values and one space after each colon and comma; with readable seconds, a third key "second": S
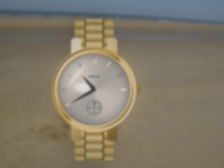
{"hour": 10, "minute": 40}
